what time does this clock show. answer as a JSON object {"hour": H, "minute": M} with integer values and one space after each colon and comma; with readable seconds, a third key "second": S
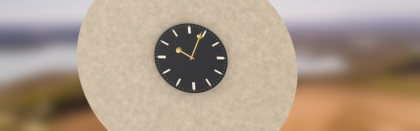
{"hour": 10, "minute": 4}
